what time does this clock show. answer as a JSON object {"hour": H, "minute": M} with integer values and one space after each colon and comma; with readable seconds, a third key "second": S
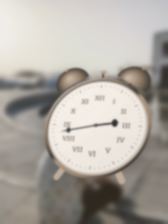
{"hour": 2, "minute": 43}
